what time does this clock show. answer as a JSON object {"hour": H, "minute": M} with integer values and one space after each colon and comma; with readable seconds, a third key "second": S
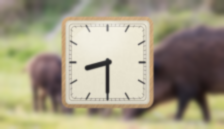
{"hour": 8, "minute": 30}
